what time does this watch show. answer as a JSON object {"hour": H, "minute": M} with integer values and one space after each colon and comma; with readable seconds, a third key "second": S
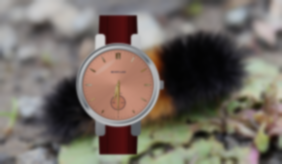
{"hour": 6, "minute": 30}
